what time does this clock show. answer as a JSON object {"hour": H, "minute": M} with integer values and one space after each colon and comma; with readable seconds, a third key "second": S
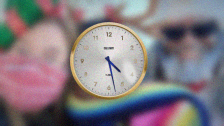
{"hour": 4, "minute": 28}
